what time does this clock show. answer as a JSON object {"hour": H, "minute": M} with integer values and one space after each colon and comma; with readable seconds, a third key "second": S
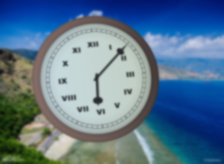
{"hour": 6, "minute": 8}
